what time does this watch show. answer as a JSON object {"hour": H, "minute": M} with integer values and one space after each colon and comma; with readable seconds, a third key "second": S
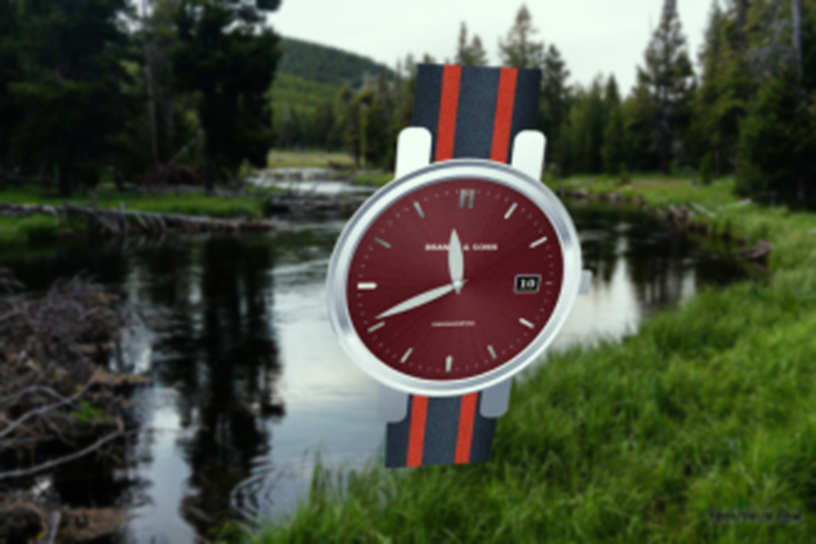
{"hour": 11, "minute": 41}
